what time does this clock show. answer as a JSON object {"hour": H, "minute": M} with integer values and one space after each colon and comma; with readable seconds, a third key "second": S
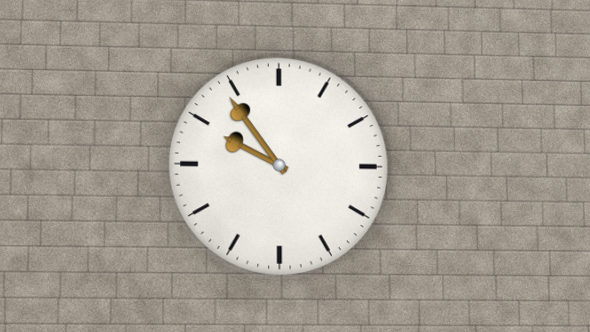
{"hour": 9, "minute": 54}
